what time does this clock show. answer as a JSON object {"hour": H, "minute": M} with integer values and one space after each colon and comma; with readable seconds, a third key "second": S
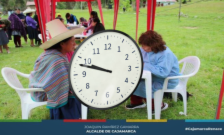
{"hour": 9, "minute": 48}
